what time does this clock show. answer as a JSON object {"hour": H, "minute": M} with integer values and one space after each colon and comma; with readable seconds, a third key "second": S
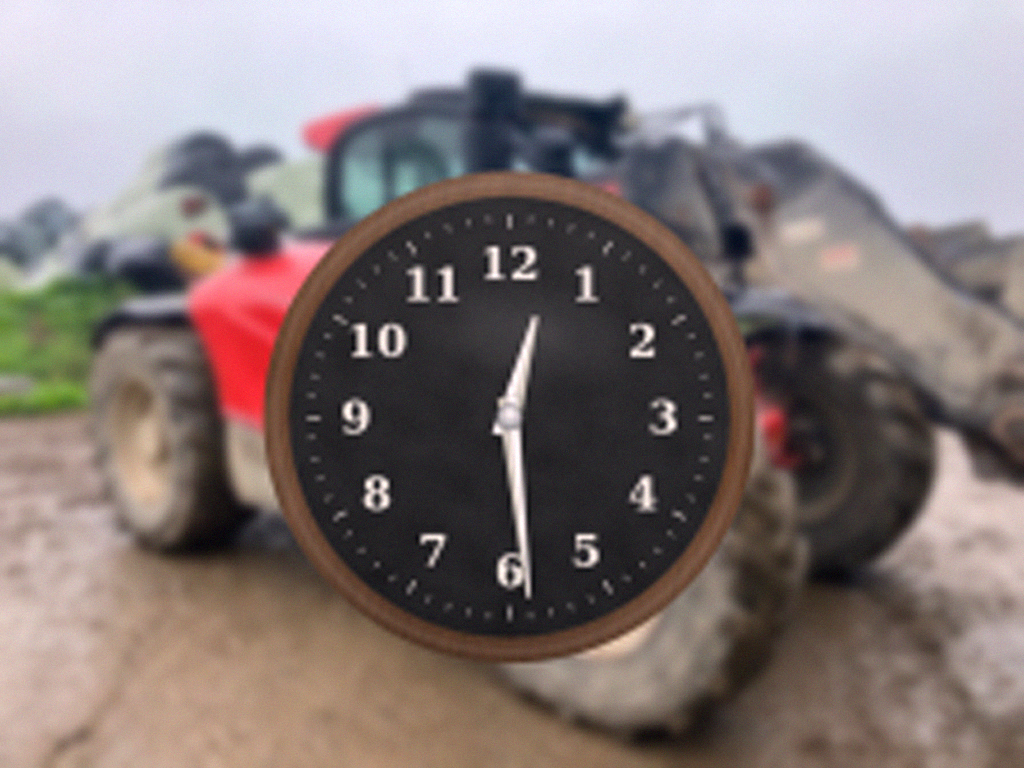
{"hour": 12, "minute": 29}
